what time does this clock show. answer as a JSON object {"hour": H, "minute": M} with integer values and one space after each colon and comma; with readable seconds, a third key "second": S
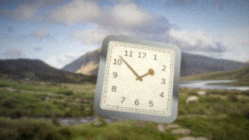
{"hour": 1, "minute": 52}
